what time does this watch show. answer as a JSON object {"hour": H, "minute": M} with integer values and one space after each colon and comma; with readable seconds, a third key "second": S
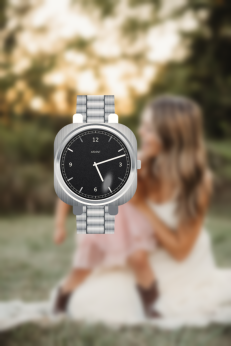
{"hour": 5, "minute": 12}
